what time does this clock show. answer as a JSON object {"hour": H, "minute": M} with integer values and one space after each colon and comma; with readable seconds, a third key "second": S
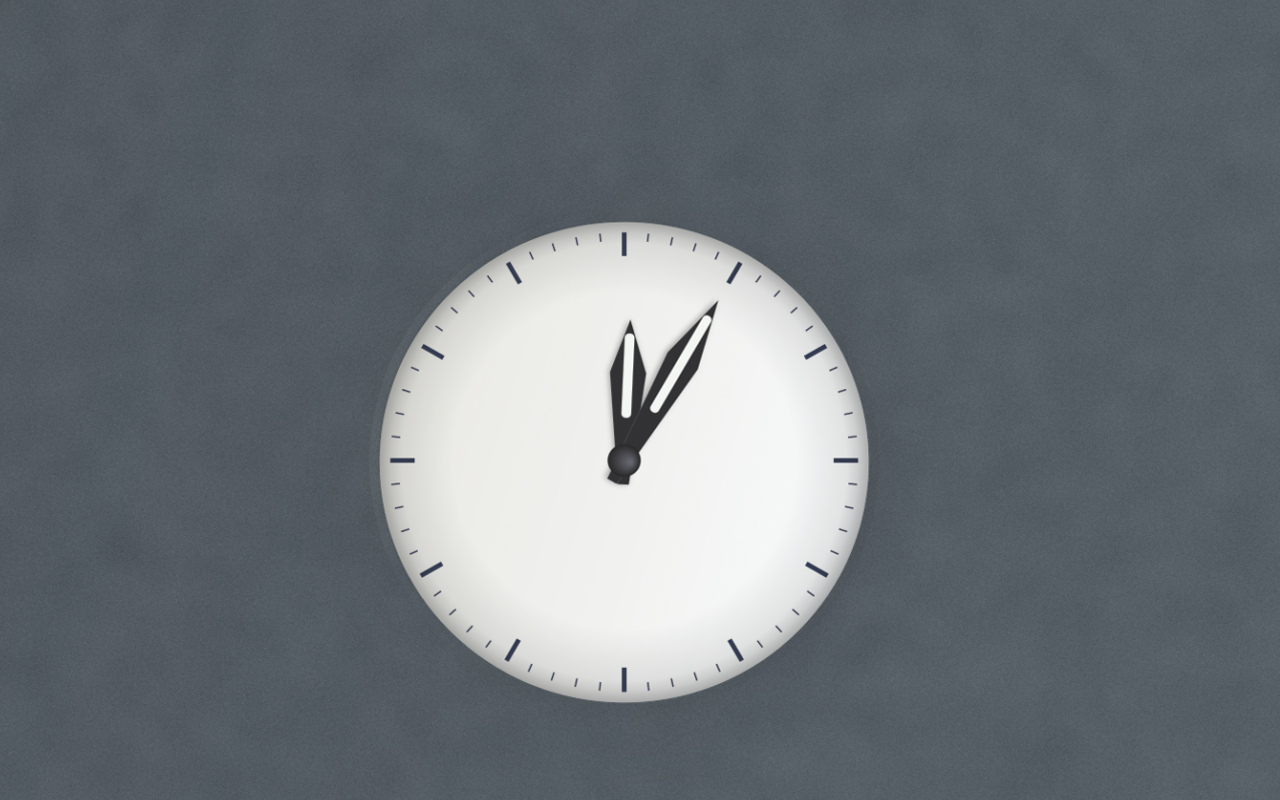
{"hour": 12, "minute": 5}
